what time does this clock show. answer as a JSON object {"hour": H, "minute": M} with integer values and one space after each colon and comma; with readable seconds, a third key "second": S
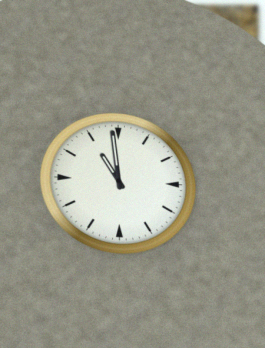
{"hour": 10, "minute": 59}
